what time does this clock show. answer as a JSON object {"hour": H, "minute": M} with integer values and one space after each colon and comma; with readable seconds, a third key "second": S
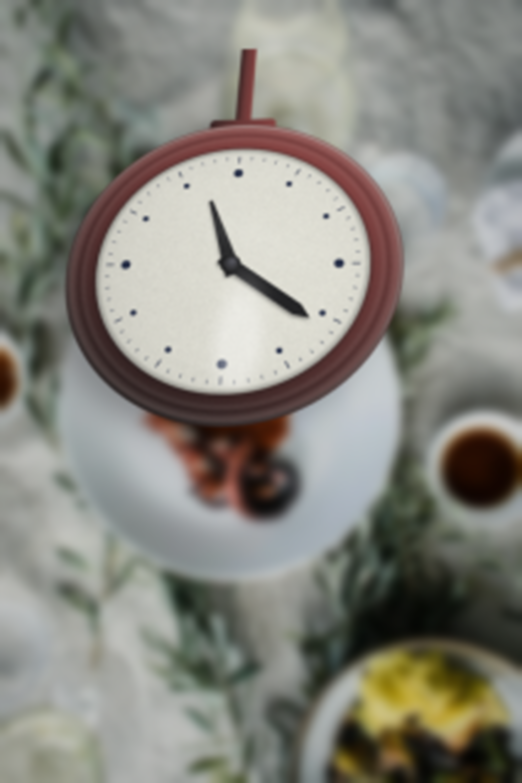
{"hour": 11, "minute": 21}
